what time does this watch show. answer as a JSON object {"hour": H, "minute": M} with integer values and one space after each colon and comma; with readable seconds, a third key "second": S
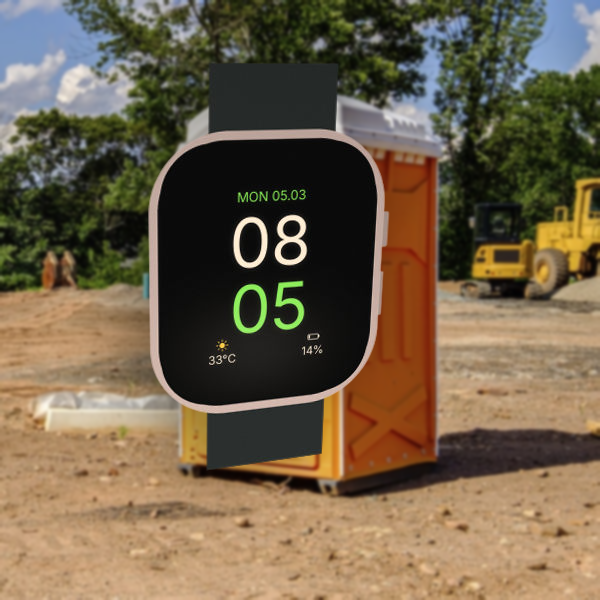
{"hour": 8, "minute": 5}
